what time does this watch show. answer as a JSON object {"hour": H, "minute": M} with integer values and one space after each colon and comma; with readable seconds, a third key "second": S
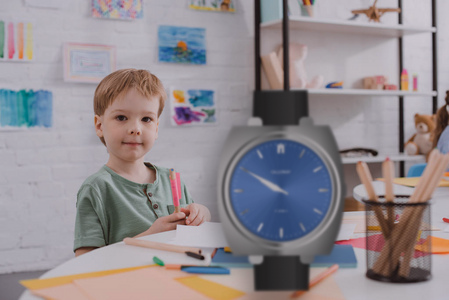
{"hour": 9, "minute": 50}
